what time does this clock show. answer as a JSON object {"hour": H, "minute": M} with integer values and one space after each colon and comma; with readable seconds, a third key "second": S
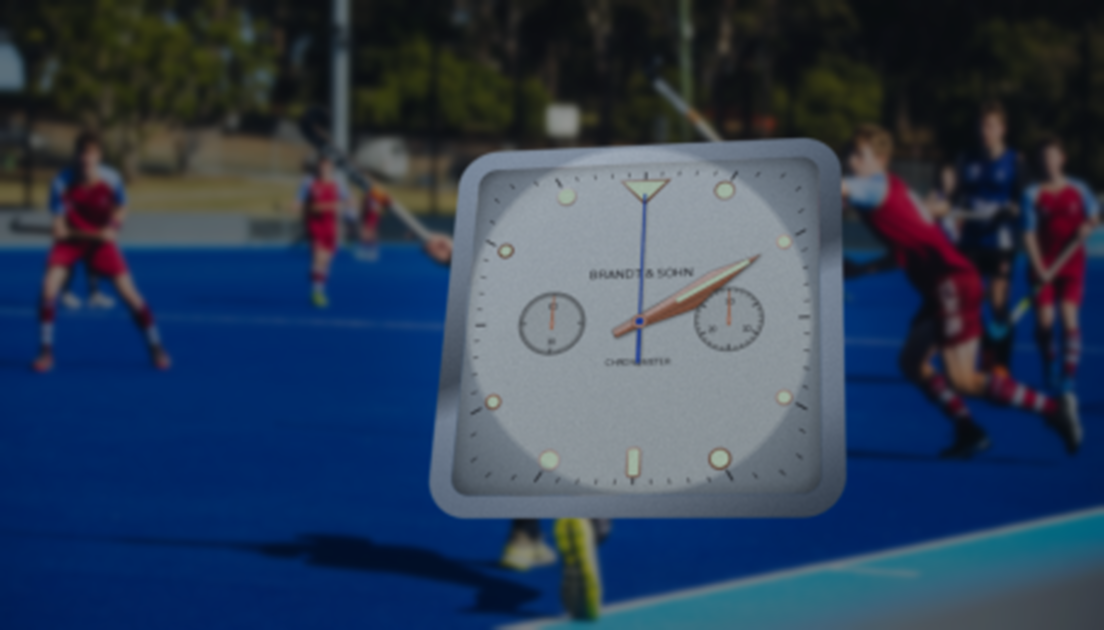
{"hour": 2, "minute": 10}
